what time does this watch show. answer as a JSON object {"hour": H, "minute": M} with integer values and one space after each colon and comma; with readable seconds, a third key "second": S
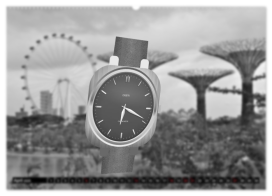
{"hour": 6, "minute": 19}
